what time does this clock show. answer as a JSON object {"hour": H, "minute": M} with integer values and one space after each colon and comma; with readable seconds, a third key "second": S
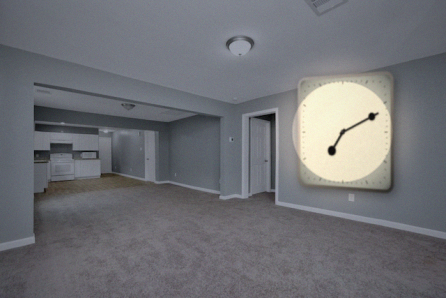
{"hour": 7, "minute": 11}
